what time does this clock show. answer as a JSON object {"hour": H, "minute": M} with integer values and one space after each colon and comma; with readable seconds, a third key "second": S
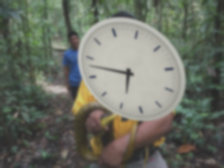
{"hour": 6, "minute": 48}
